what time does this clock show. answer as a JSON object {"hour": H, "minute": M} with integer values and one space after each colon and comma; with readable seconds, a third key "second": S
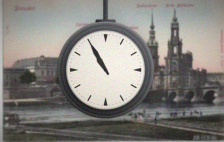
{"hour": 10, "minute": 55}
